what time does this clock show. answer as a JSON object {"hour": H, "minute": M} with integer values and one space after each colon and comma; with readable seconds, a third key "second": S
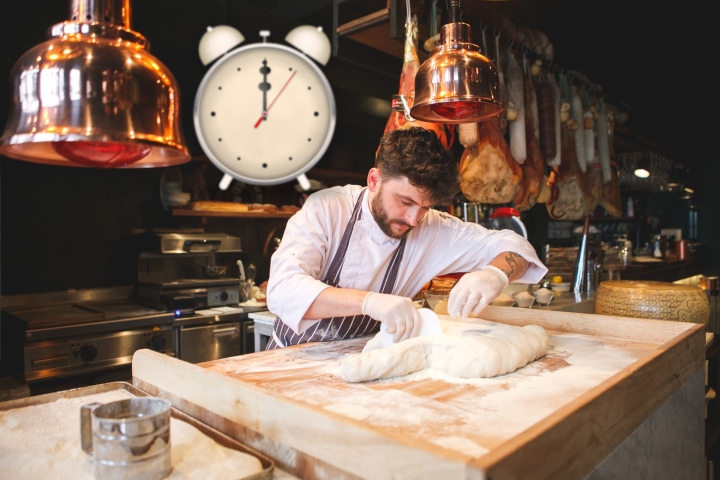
{"hour": 12, "minute": 0, "second": 6}
